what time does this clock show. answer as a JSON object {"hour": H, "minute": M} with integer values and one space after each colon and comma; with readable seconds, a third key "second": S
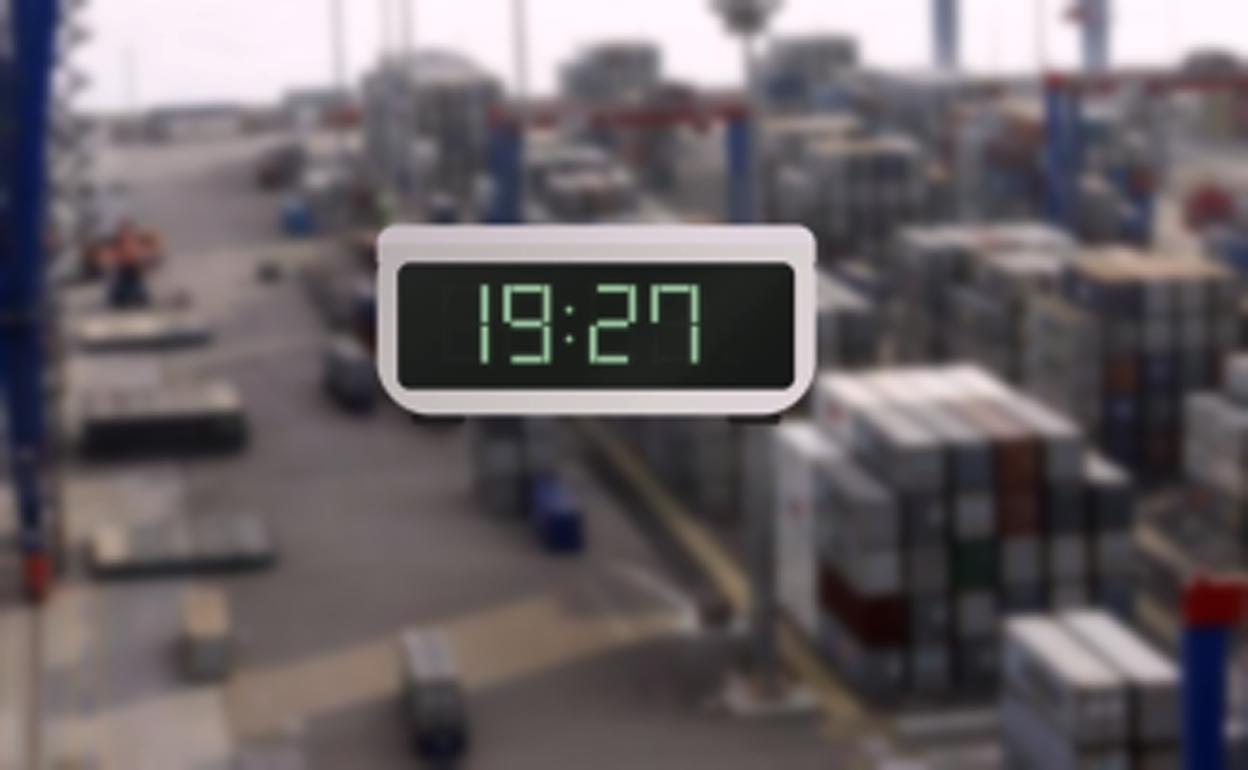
{"hour": 19, "minute": 27}
